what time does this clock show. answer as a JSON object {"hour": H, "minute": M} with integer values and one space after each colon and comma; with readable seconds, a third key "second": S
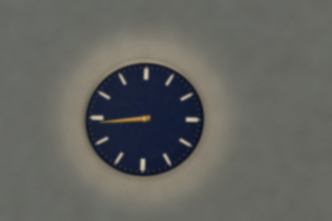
{"hour": 8, "minute": 44}
